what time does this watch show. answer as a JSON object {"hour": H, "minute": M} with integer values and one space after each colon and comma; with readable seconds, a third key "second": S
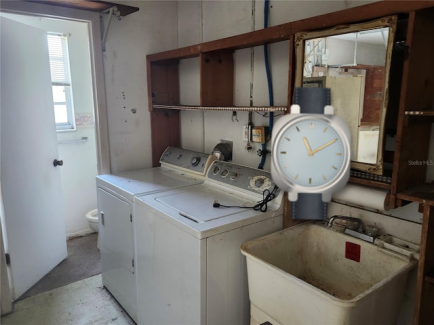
{"hour": 11, "minute": 10}
